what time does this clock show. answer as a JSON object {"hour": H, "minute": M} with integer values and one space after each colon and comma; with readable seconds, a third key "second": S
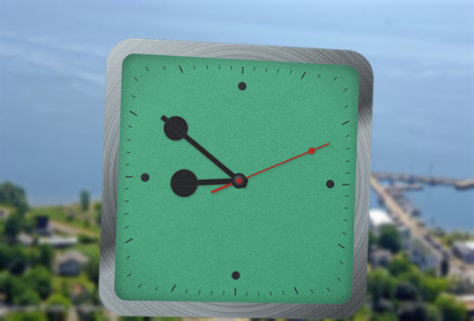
{"hour": 8, "minute": 51, "second": 11}
